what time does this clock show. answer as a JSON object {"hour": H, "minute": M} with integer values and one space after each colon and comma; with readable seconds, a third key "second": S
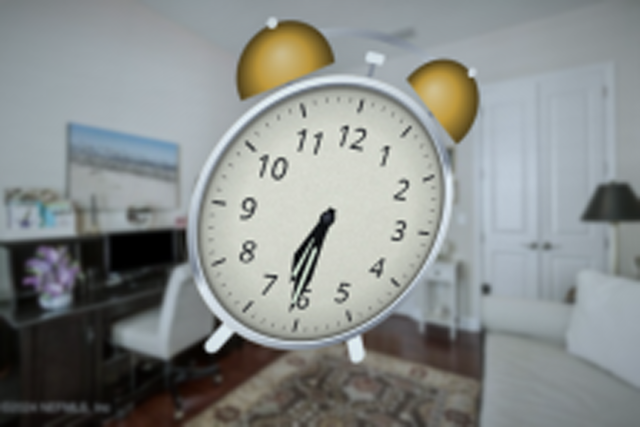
{"hour": 6, "minute": 31}
